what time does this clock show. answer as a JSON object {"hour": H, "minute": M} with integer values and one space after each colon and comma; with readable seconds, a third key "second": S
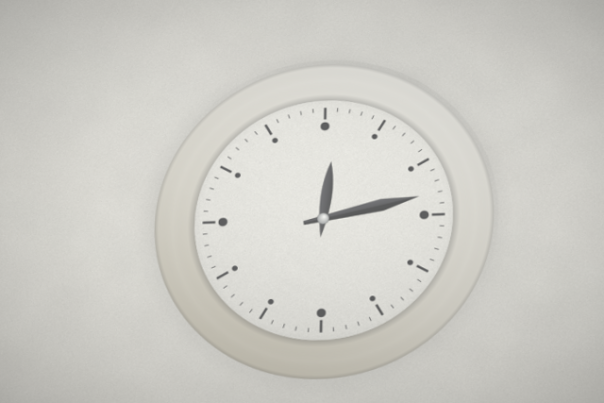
{"hour": 12, "minute": 13}
